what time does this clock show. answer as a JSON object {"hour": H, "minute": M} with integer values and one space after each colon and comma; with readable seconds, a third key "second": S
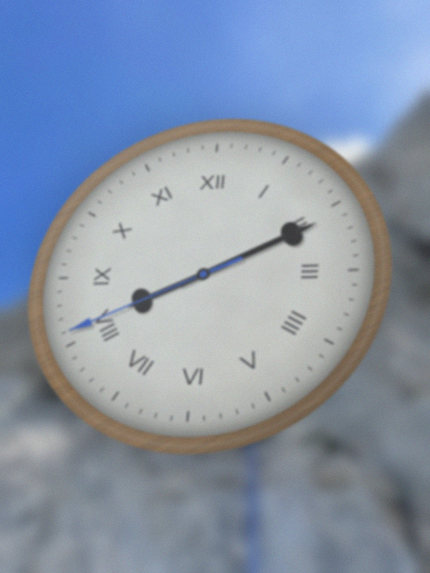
{"hour": 8, "minute": 10, "second": 41}
